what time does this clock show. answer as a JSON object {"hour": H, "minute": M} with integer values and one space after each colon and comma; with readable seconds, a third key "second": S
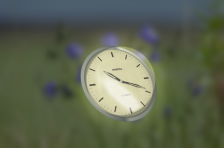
{"hour": 10, "minute": 19}
